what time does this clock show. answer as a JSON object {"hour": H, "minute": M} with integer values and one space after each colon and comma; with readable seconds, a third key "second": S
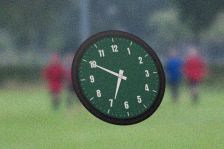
{"hour": 6, "minute": 50}
